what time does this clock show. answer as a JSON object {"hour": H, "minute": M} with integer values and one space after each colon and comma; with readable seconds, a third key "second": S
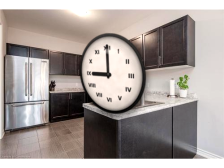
{"hour": 9, "minute": 0}
